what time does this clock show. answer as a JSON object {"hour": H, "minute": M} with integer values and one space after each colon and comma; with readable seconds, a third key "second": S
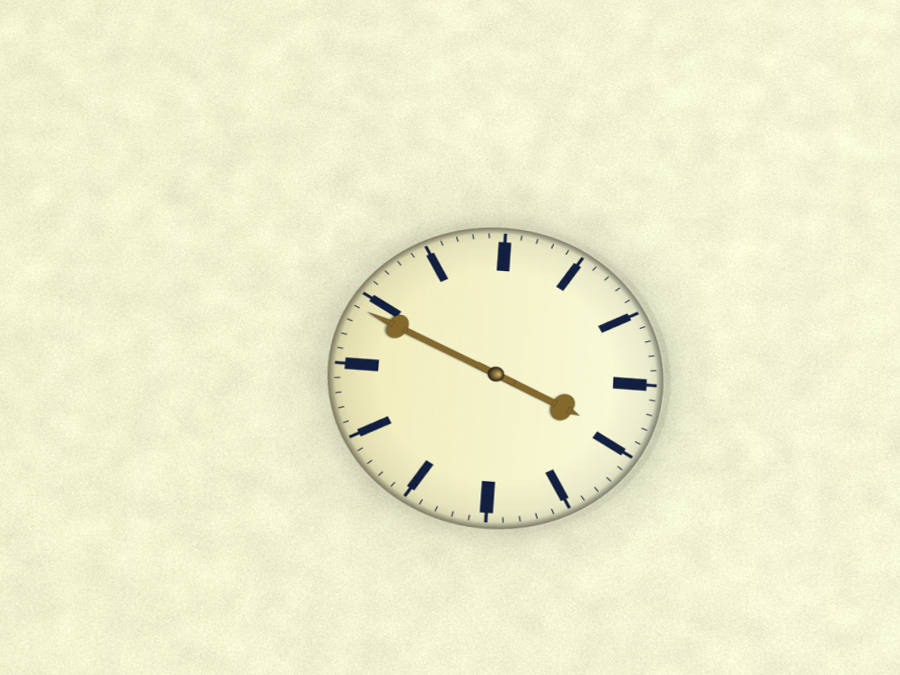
{"hour": 3, "minute": 49}
